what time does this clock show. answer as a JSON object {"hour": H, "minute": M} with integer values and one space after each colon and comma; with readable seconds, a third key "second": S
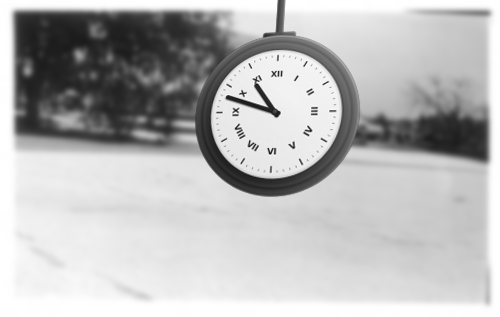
{"hour": 10, "minute": 48}
